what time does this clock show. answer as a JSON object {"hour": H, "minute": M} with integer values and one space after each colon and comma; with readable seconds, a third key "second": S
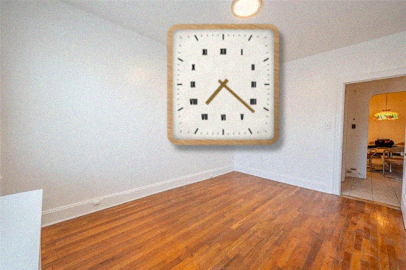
{"hour": 7, "minute": 22}
